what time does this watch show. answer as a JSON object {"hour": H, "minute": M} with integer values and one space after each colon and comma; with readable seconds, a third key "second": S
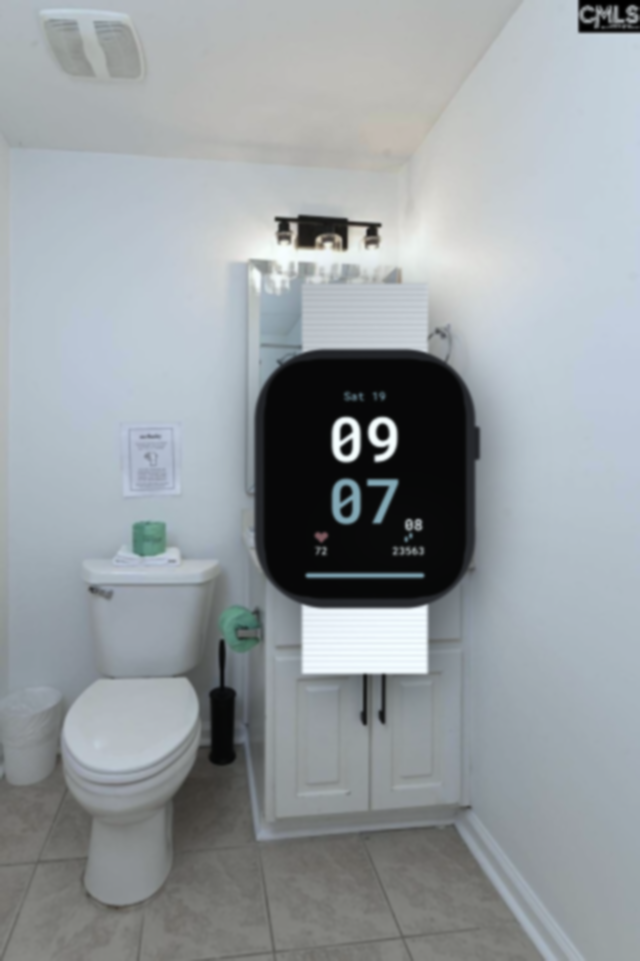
{"hour": 9, "minute": 7}
